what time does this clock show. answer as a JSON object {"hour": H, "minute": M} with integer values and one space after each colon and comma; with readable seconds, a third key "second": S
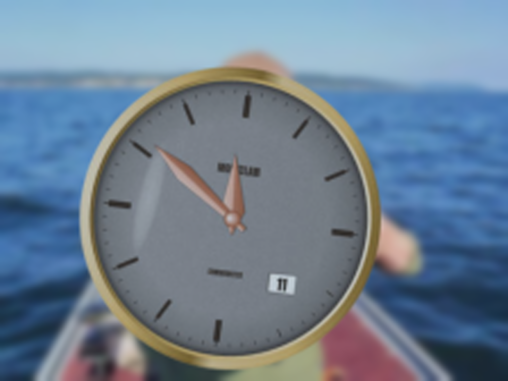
{"hour": 11, "minute": 51}
